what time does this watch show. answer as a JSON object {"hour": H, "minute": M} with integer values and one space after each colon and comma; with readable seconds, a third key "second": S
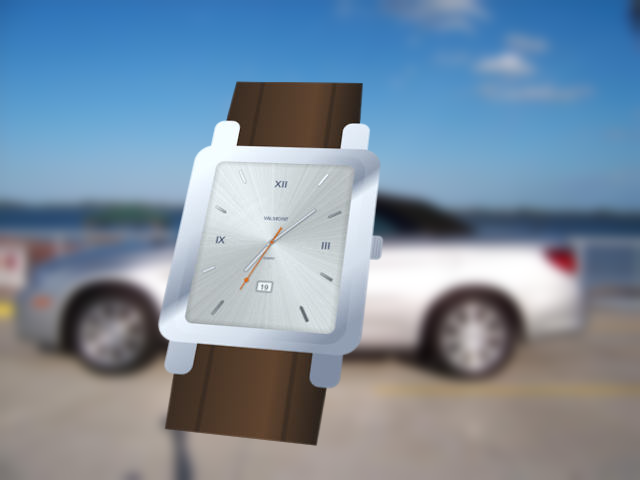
{"hour": 7, "minute": 7, "second": 34}
